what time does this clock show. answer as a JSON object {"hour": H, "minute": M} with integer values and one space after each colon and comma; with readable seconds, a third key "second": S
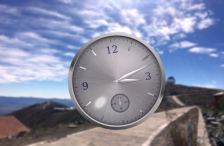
{"hour": 3, "minute": 12}
